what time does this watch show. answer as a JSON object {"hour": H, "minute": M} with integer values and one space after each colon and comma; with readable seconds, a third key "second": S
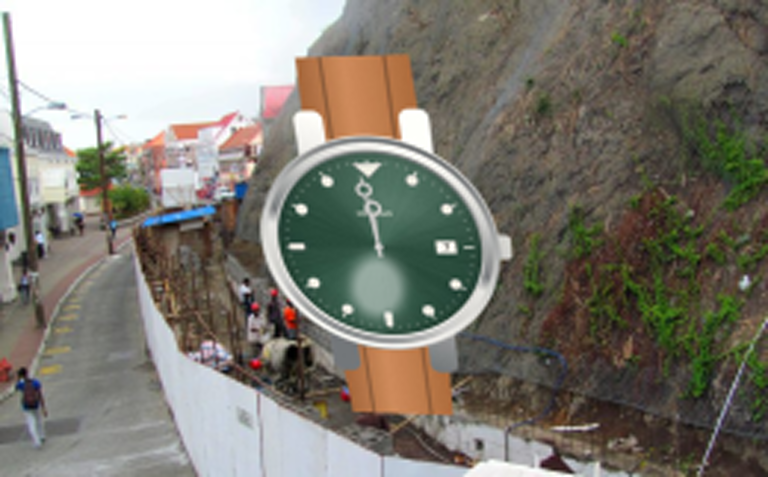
{"hour": 11, "minute": 59}
